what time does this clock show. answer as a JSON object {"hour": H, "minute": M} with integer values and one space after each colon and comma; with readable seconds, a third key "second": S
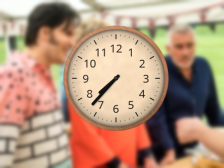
{"hour": 7, "minute": 37}
